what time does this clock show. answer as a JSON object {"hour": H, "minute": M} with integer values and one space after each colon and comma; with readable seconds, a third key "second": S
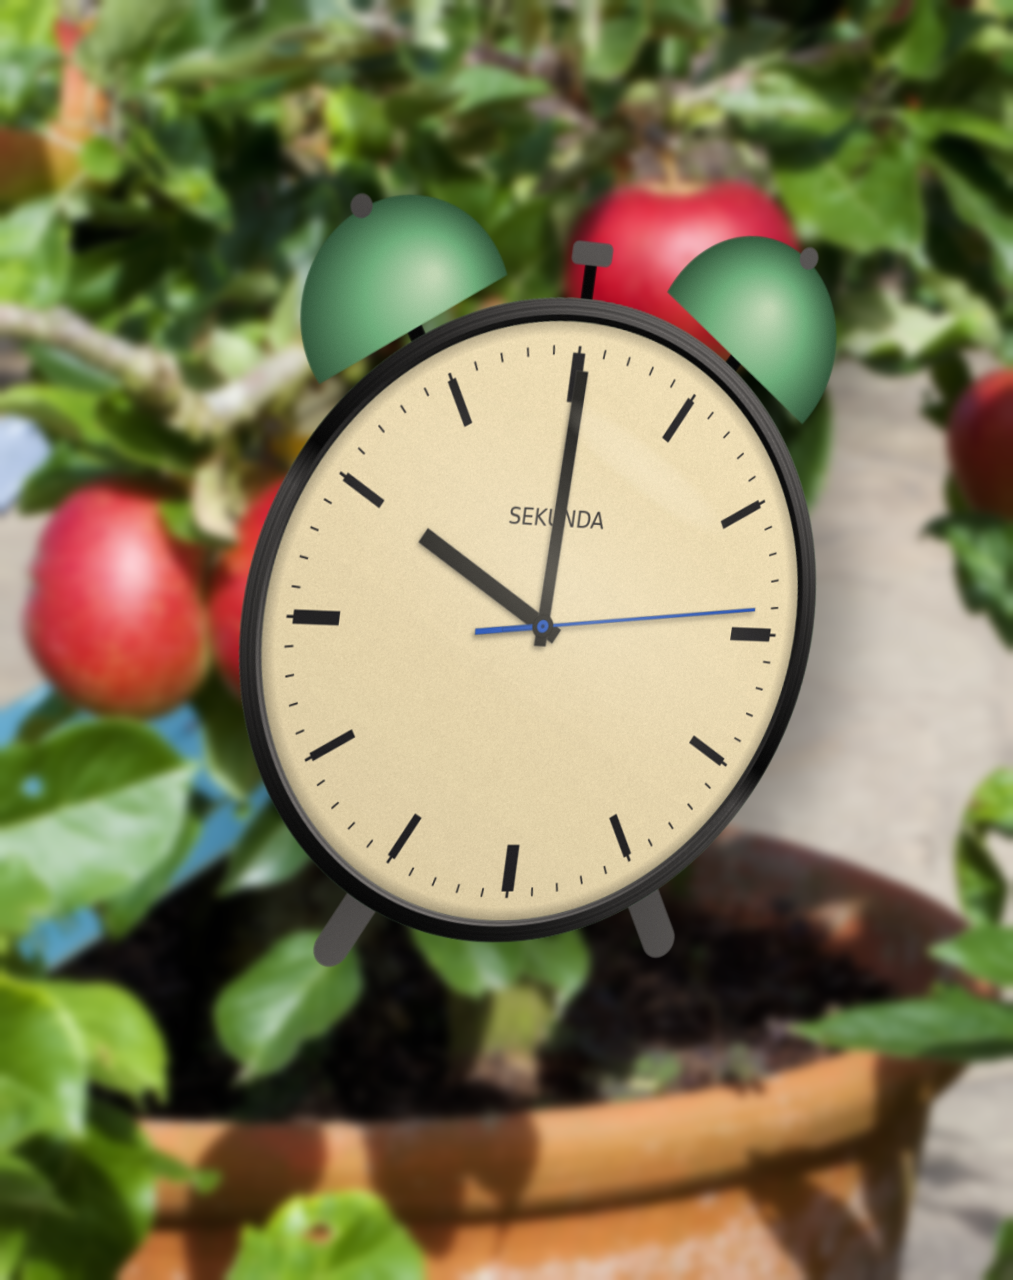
{"hour": 10, "minute": 0, "second": 14}
